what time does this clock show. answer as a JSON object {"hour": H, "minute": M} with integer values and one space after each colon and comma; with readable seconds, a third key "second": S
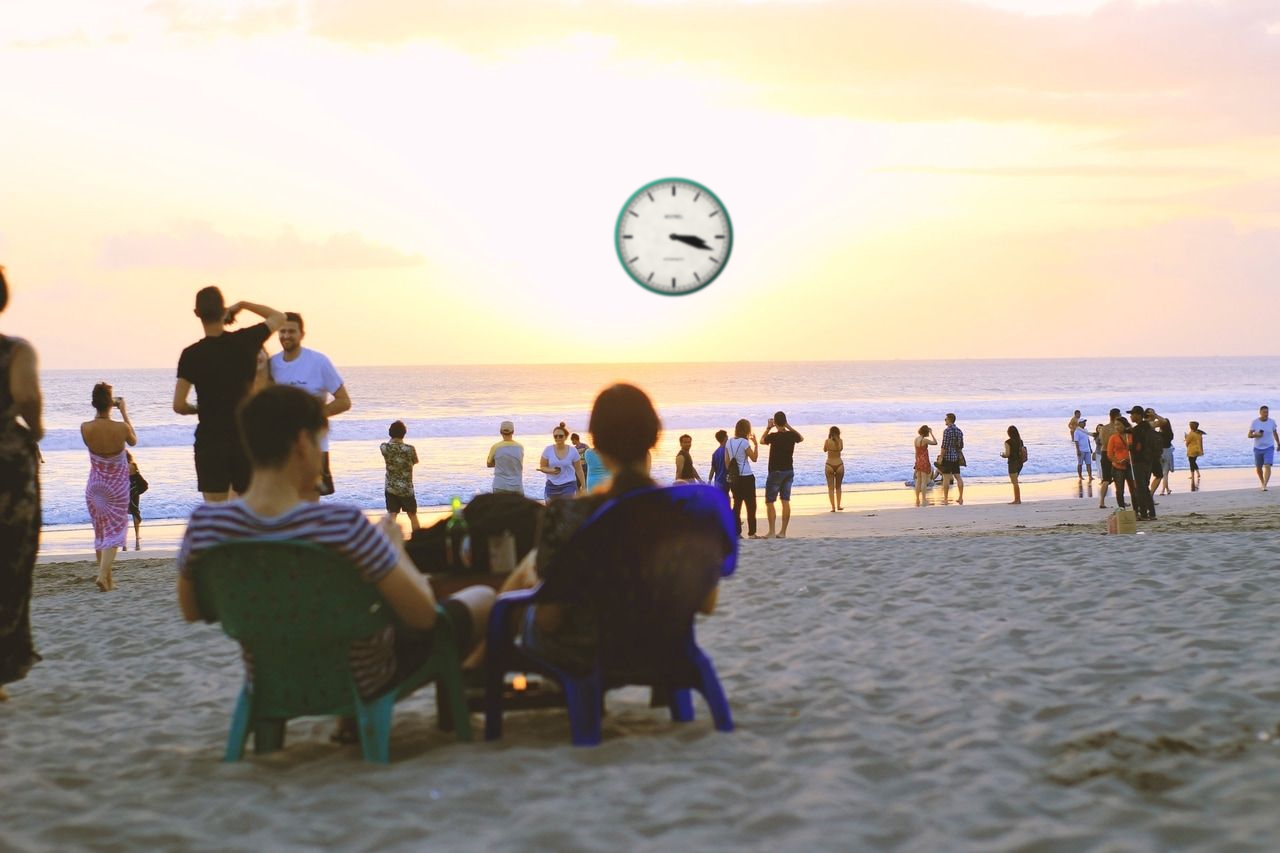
{"hour": 3, "minute": 18}
